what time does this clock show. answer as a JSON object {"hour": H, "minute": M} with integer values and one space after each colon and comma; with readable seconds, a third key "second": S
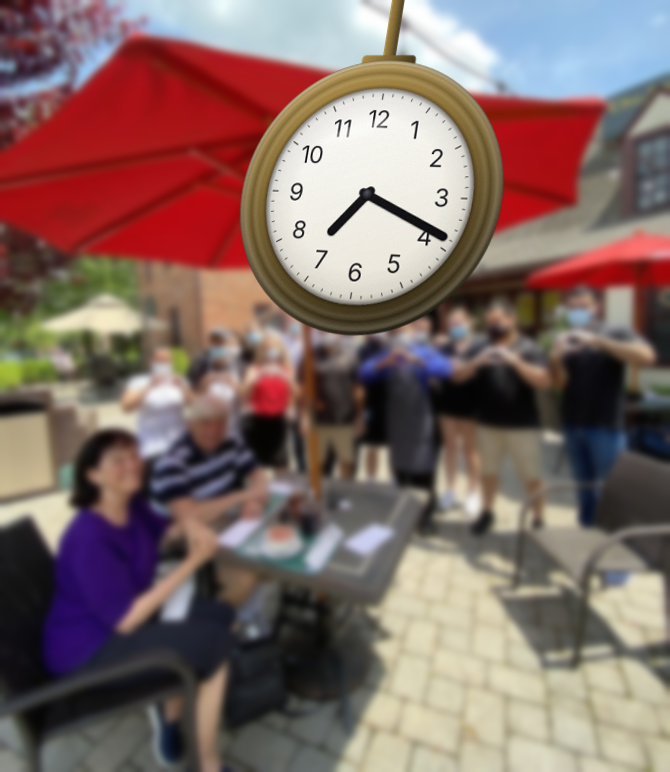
{"hour": 7, "minute": 19}
